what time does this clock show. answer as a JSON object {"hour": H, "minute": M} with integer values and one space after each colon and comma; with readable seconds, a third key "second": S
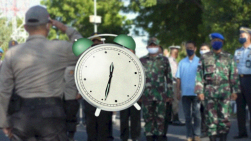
{"hour": 12, "minute": 34}
